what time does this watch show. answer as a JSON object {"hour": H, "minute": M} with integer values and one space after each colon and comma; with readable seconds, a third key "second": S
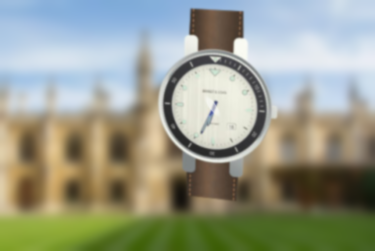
{"hour": 6, "minute": 34}
